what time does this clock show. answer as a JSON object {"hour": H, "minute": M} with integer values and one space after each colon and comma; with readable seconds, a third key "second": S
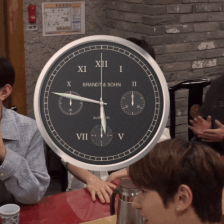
{"hour": 5, "minute": 47}
